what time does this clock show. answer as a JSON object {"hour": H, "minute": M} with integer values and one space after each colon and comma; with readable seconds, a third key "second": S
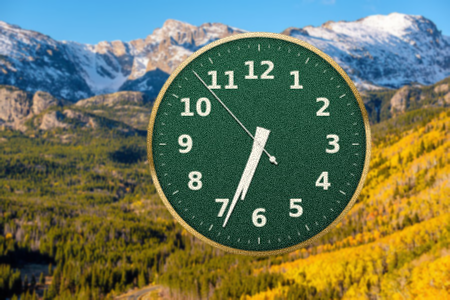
{"hour": 6, "minute": 33, "second": 53}
